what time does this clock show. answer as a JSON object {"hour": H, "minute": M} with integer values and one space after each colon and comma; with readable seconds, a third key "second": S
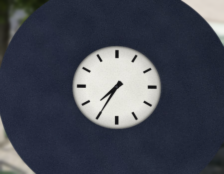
{"hour": 7, "minute": 35}
